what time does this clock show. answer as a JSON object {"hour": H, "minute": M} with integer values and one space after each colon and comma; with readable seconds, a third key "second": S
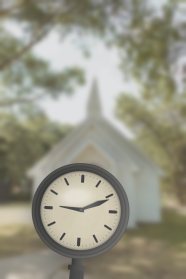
{"hour": 9, "minute": 11}
